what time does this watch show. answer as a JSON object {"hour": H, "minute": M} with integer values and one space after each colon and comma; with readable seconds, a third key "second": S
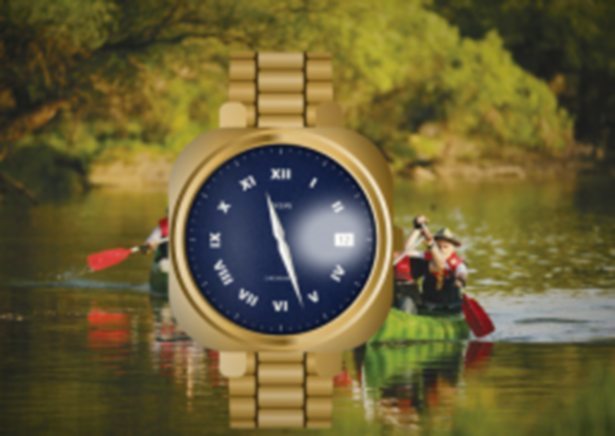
{"hour": 11, "minute": 27}
